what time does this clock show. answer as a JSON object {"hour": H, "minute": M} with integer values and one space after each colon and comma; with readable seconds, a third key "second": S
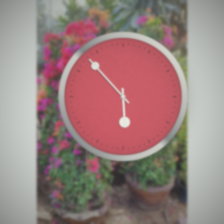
{"hour": 5, "minute": 53}
